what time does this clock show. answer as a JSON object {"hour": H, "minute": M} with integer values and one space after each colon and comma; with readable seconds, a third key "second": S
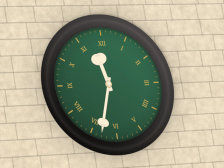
{"hour": 11, "minute": 33}
